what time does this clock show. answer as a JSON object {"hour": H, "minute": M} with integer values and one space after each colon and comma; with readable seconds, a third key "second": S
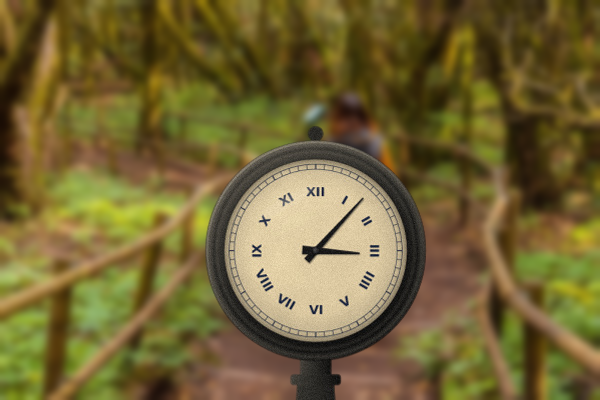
{"hour": 3, "minute": 7}
